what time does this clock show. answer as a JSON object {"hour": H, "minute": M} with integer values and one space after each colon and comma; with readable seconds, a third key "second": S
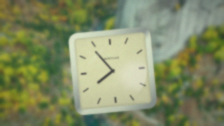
{"hour": 7, "minute": 54}
